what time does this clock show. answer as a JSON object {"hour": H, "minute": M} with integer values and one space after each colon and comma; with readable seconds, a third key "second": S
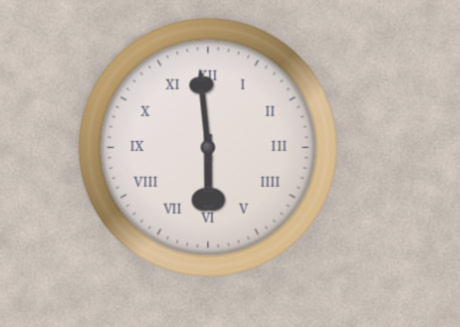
{"hour": 5, "minute": 59}
